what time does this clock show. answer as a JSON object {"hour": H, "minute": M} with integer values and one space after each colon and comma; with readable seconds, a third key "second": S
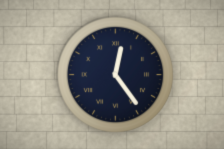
{"hour": 12, "minute": 24}
